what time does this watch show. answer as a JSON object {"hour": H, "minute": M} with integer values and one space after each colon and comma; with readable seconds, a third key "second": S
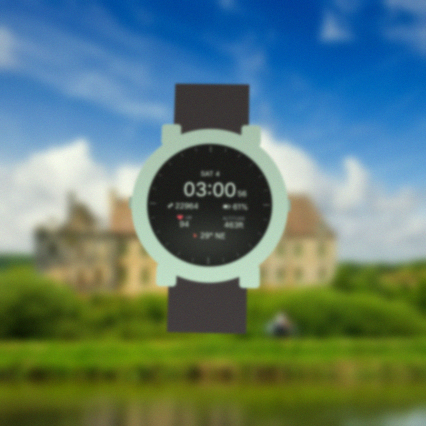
{"hour": 3, "minute": 0}
